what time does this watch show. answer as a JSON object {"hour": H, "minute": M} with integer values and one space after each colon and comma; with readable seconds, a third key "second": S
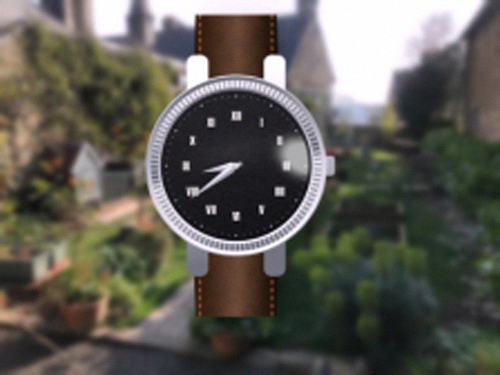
{"hour": 8, "minute": 39}
